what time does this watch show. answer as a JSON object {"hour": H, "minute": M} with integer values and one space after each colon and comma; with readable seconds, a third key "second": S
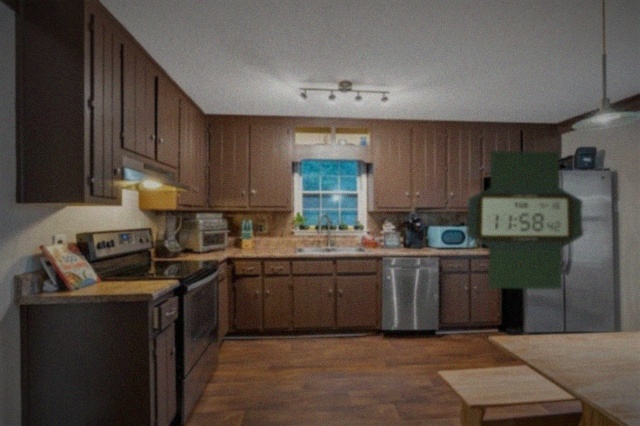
{"hour": 11, "minute": 58}
